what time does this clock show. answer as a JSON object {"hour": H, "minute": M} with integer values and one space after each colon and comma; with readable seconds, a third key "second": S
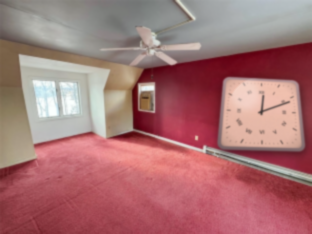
{"hour": 12, "minute": 11}
